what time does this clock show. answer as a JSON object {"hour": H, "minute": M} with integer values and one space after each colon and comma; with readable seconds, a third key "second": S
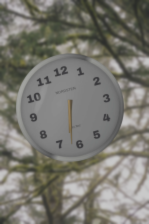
{"hour": 6, "minute": 32}
